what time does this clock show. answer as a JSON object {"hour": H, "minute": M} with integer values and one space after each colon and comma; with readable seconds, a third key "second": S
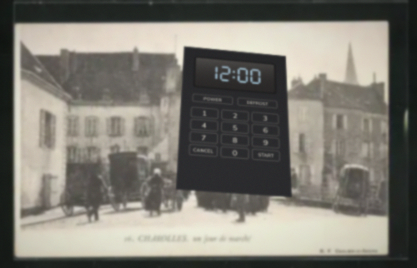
{"hour": 12, "minute": 0}
